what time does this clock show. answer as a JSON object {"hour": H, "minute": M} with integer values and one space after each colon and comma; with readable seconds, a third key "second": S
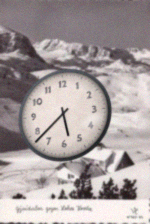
{"hour": 5, "minute": 38}
